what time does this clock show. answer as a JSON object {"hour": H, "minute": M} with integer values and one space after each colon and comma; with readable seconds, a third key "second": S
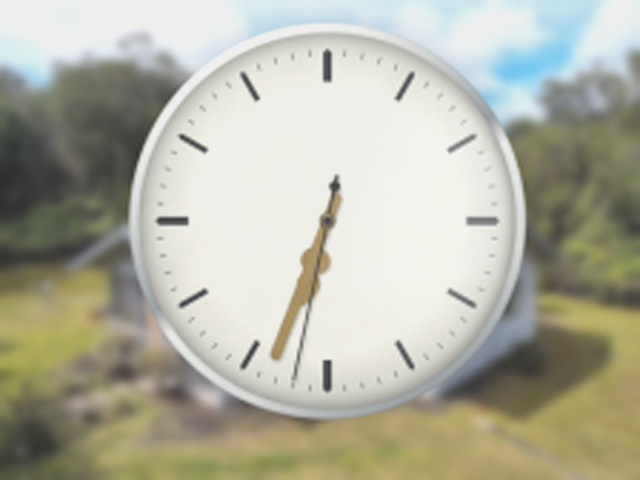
{"hour": 6, "minute": 33, "second": 32}
